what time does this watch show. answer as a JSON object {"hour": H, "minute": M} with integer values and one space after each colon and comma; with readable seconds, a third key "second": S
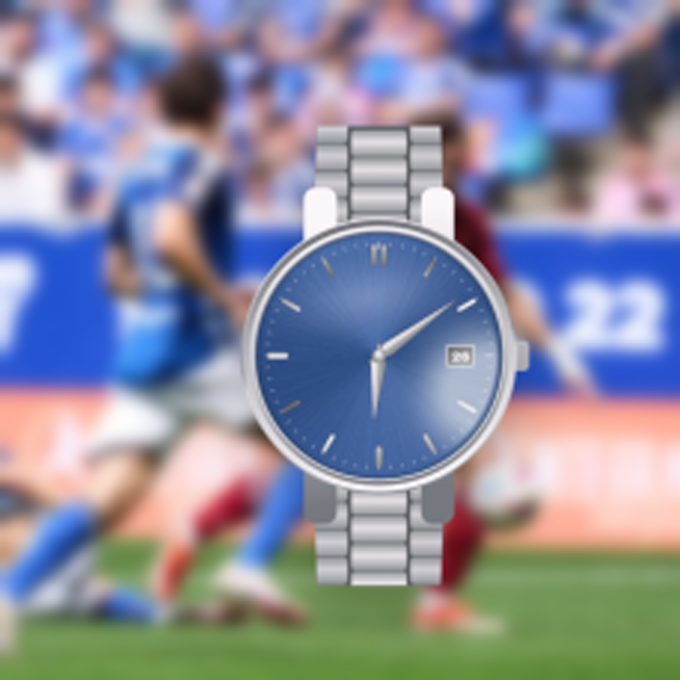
{"hour": 6, "minute": 9}
